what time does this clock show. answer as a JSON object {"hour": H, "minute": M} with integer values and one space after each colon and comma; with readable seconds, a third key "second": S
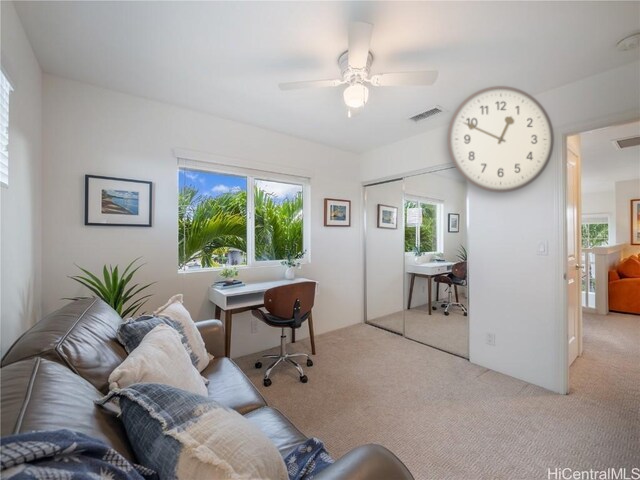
{"hour": 12, "minute": 49}
